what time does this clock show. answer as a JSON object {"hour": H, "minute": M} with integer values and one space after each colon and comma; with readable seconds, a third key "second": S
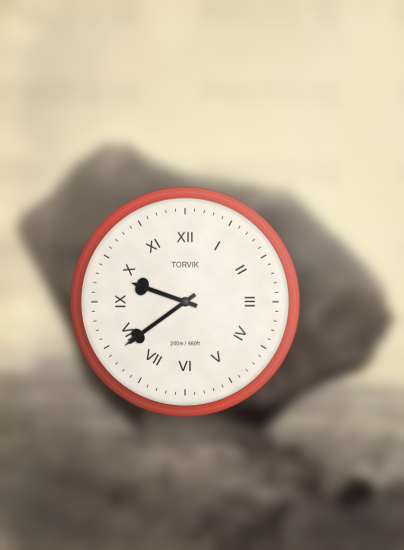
{"hour": 9, "minute": 39}
